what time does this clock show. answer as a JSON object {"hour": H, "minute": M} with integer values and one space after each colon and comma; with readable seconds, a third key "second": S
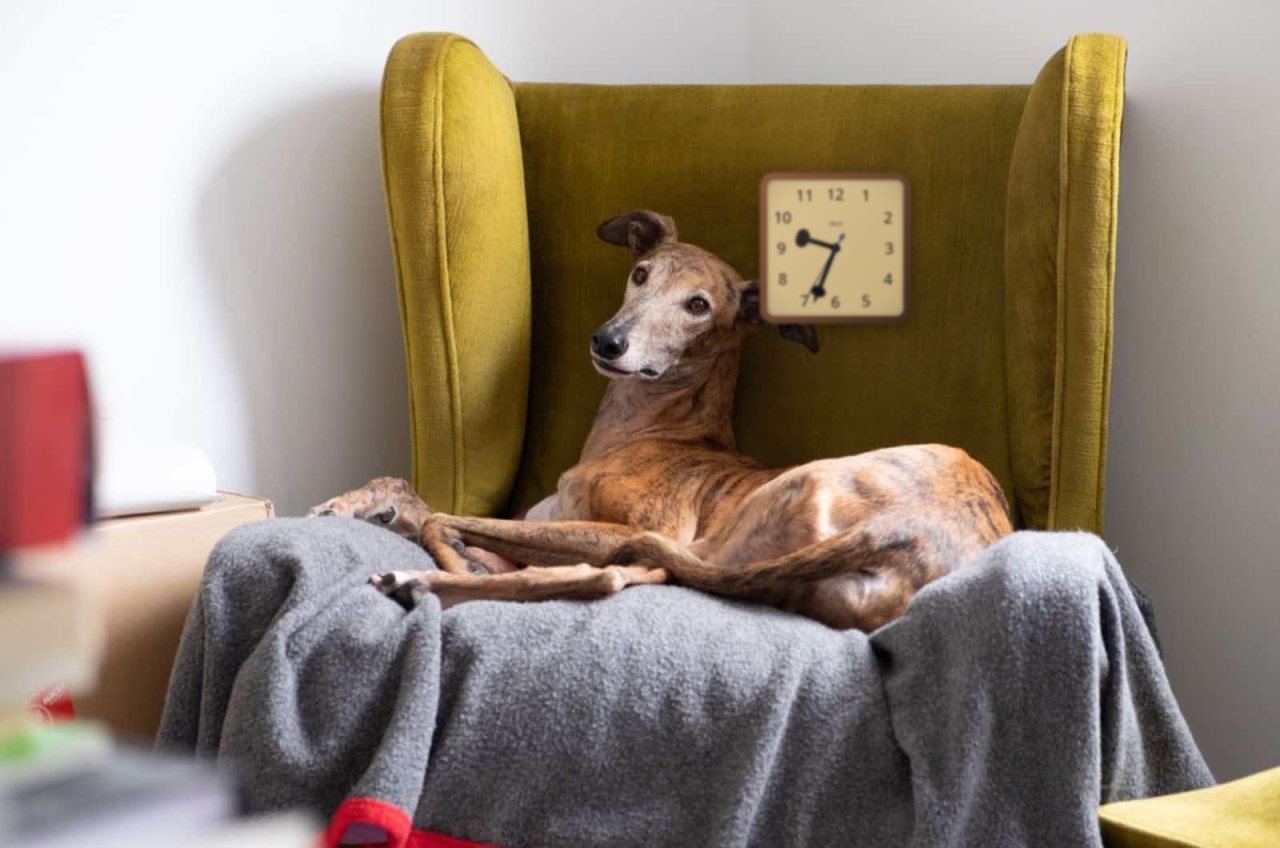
{"hour": 9, "minute": 33, "second": 35}
